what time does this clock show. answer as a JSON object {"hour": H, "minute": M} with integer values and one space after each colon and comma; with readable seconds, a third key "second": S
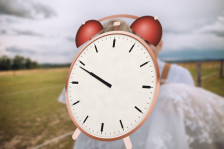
{"hour": 9, "minute": 49}
